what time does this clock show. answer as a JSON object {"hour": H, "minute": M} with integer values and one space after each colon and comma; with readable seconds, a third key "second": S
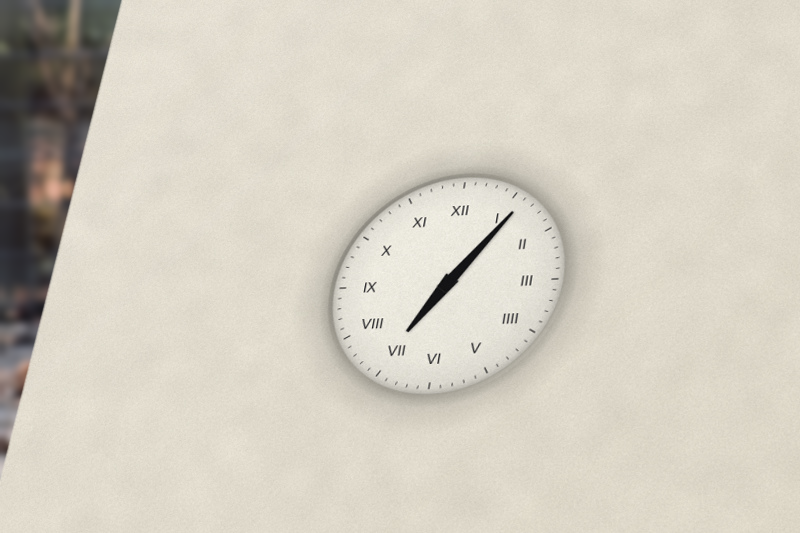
{"hour": 7, "minute": 6}
